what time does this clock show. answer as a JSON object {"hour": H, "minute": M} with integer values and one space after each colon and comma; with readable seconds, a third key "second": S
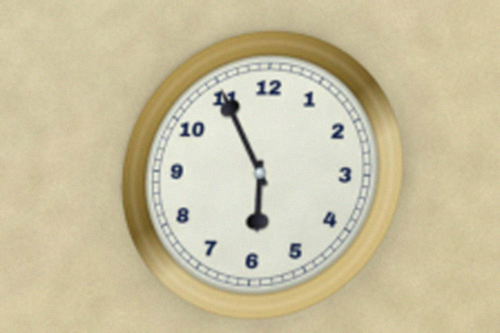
{"hour": 5, "minute": 55}
